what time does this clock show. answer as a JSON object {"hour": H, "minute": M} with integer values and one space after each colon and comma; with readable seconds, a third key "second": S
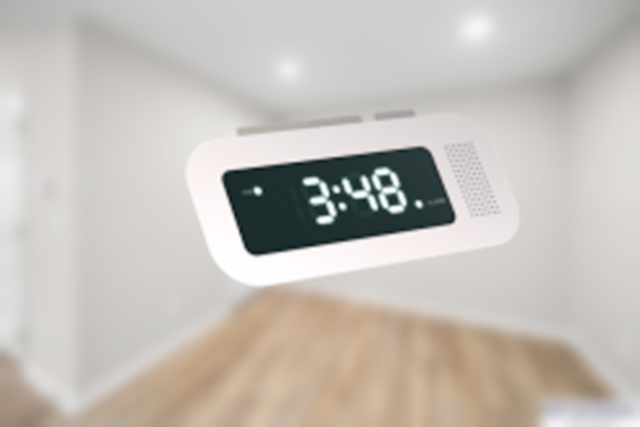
{"hour": 3, "minute": 48}
